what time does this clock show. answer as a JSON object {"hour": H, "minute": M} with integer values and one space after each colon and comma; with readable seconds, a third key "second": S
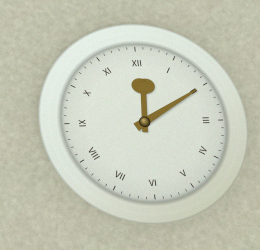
{"hour": 12, "minute": 10}
